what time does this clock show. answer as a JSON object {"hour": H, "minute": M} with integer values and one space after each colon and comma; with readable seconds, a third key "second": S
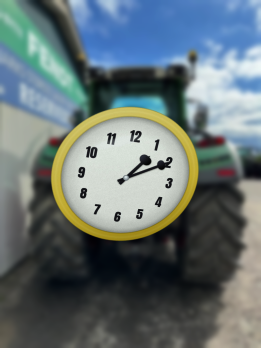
{"hour": 1, "minute": 10}
